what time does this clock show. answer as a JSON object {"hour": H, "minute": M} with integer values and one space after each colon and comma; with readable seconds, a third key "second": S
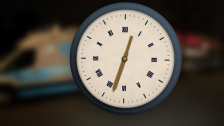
{"hour": 12, "minute": 33}
